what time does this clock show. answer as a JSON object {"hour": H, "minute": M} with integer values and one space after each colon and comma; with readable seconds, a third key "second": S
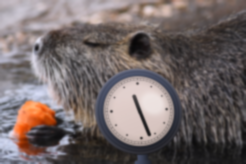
{"hour": 11, "minute": 27}
